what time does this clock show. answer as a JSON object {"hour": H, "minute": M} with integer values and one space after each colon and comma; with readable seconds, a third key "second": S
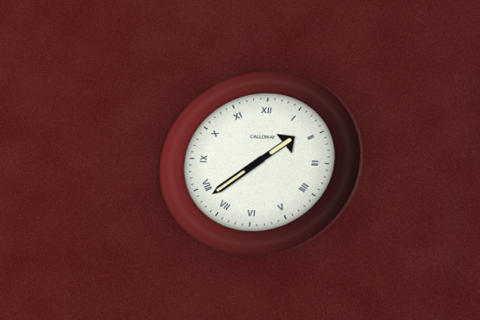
{"hour": 1, "minute": 38}
